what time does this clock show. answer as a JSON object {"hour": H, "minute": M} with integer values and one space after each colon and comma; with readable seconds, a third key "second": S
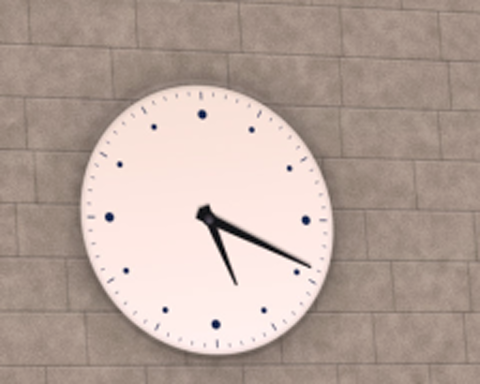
{"hour": 5, "minute": 19}
